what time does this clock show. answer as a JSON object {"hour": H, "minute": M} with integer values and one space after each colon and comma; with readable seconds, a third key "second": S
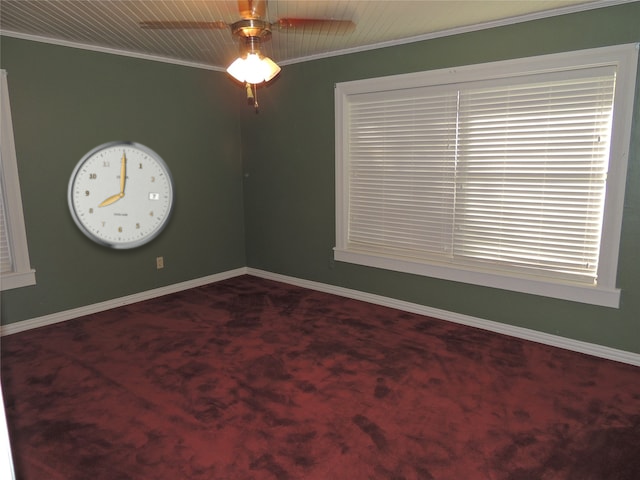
{"hour": 8, "minute": 0}
